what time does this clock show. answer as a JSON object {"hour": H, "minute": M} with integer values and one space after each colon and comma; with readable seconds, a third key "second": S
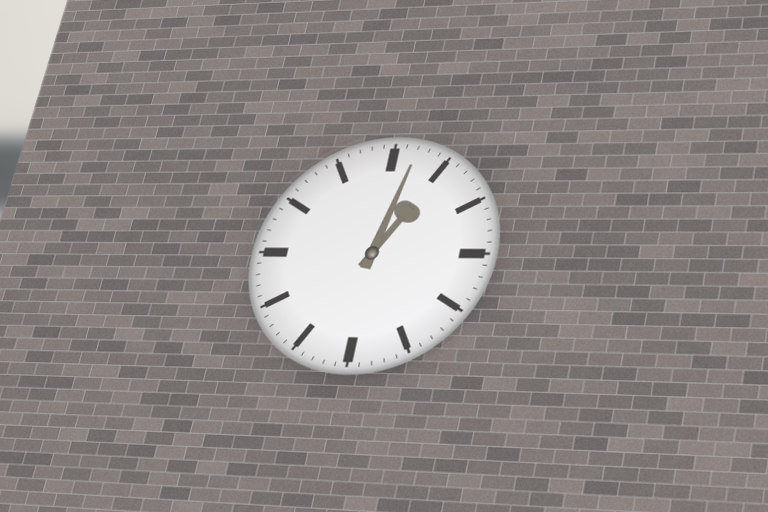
{"hour": 1, "minute": 2}
